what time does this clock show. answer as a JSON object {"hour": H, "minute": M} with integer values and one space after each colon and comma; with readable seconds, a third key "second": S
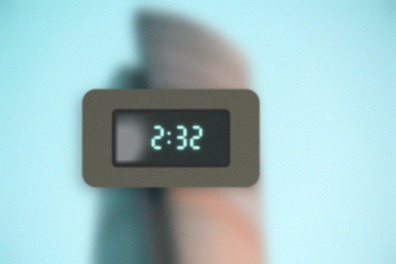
{"hour": 2, "minute": 32}
